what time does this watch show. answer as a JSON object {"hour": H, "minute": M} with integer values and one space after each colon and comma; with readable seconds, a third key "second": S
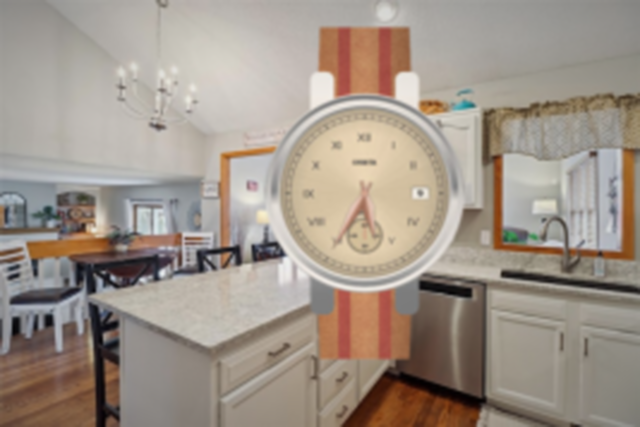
{"hour": 5, "minute": 35}
